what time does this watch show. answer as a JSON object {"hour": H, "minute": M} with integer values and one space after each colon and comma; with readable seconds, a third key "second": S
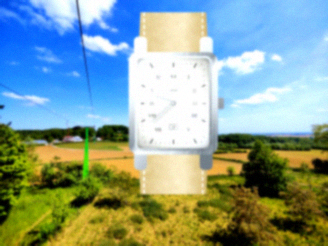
{"hour": 9, "minute": 38}
